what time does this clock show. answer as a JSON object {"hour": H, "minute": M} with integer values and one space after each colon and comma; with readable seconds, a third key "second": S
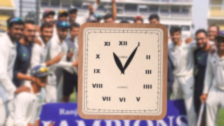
{"hour": 11, "minute": 5}
